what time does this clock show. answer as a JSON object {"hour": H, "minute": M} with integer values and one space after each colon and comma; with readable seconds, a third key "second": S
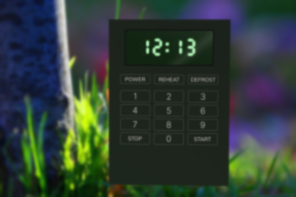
{"hour": 12, "minute": 13}
